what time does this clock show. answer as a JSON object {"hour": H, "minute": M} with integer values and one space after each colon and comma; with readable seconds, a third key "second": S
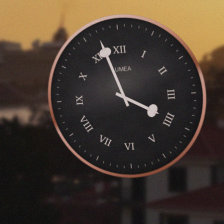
{"hour": 3, "minute": 57}
